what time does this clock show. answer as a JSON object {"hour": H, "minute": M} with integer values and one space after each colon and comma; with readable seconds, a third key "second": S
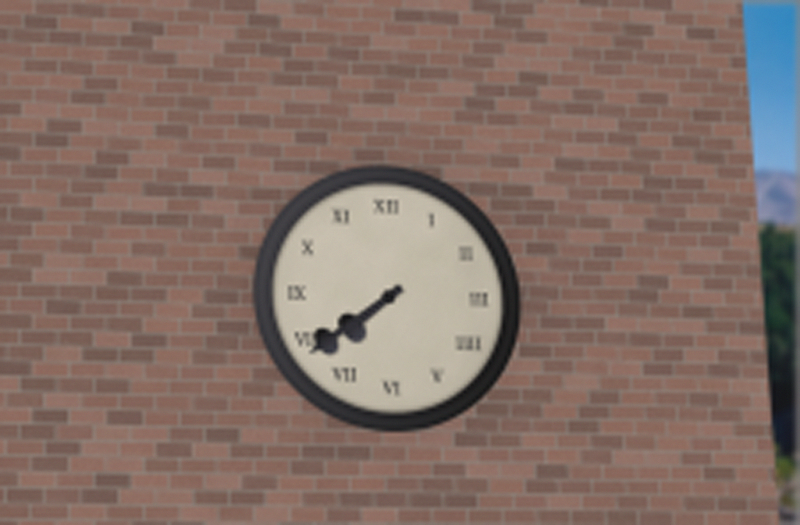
{"hour": 7, "minute": 39}
